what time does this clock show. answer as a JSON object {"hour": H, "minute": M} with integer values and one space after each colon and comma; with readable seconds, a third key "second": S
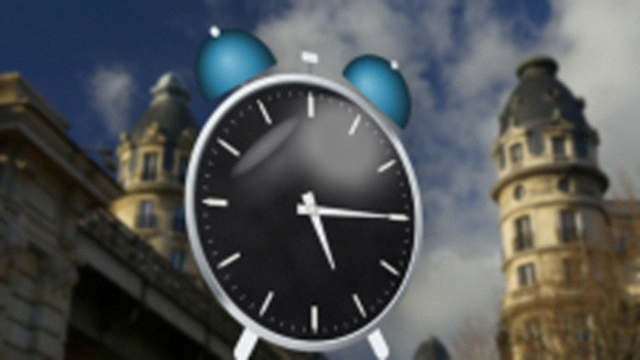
{"hour": 5, "minute": 15}
